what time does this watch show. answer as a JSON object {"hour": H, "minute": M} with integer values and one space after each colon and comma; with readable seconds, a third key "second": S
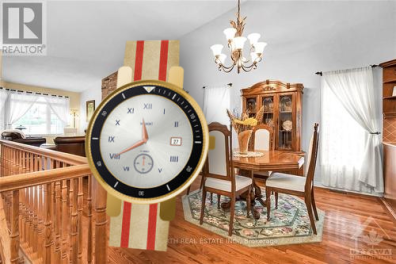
{"hour": 11, "minute": 40}
